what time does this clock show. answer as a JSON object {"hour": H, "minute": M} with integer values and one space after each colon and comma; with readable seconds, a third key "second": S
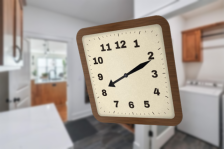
{"hour": 8, "minute": 11}
